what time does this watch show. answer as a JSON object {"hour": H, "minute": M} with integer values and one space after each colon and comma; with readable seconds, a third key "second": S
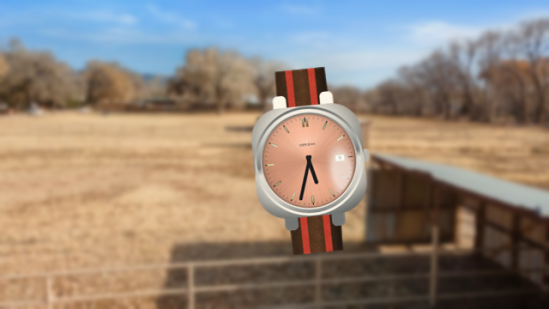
{"hour": 5, "minute": 33}
